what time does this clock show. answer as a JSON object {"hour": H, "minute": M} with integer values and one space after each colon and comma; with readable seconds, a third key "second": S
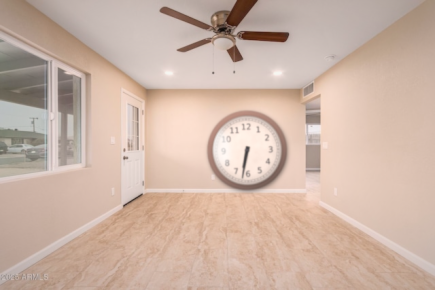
{"hour": 6, "minute": 32}
